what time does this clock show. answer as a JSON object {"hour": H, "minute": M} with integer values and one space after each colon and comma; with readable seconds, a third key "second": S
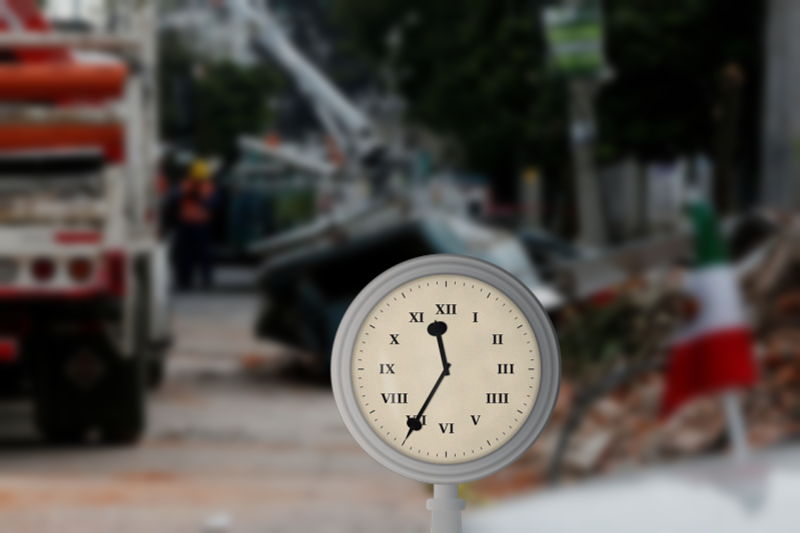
{"hour": 11, "minute": 35}
